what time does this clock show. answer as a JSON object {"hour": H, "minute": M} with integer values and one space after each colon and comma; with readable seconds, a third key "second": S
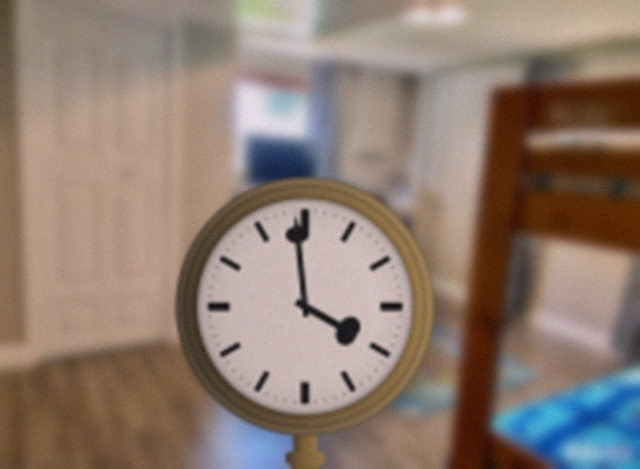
{"hour": 3, "minute": 59}
